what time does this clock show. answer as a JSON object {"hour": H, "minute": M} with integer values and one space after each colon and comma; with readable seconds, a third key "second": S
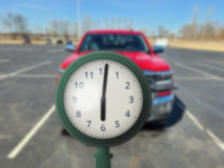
{"hour": 6, "minute": 1}
